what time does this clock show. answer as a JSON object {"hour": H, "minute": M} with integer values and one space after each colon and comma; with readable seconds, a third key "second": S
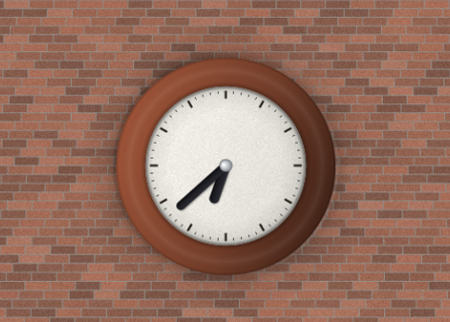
{"hour": 6, "minute": 38}
